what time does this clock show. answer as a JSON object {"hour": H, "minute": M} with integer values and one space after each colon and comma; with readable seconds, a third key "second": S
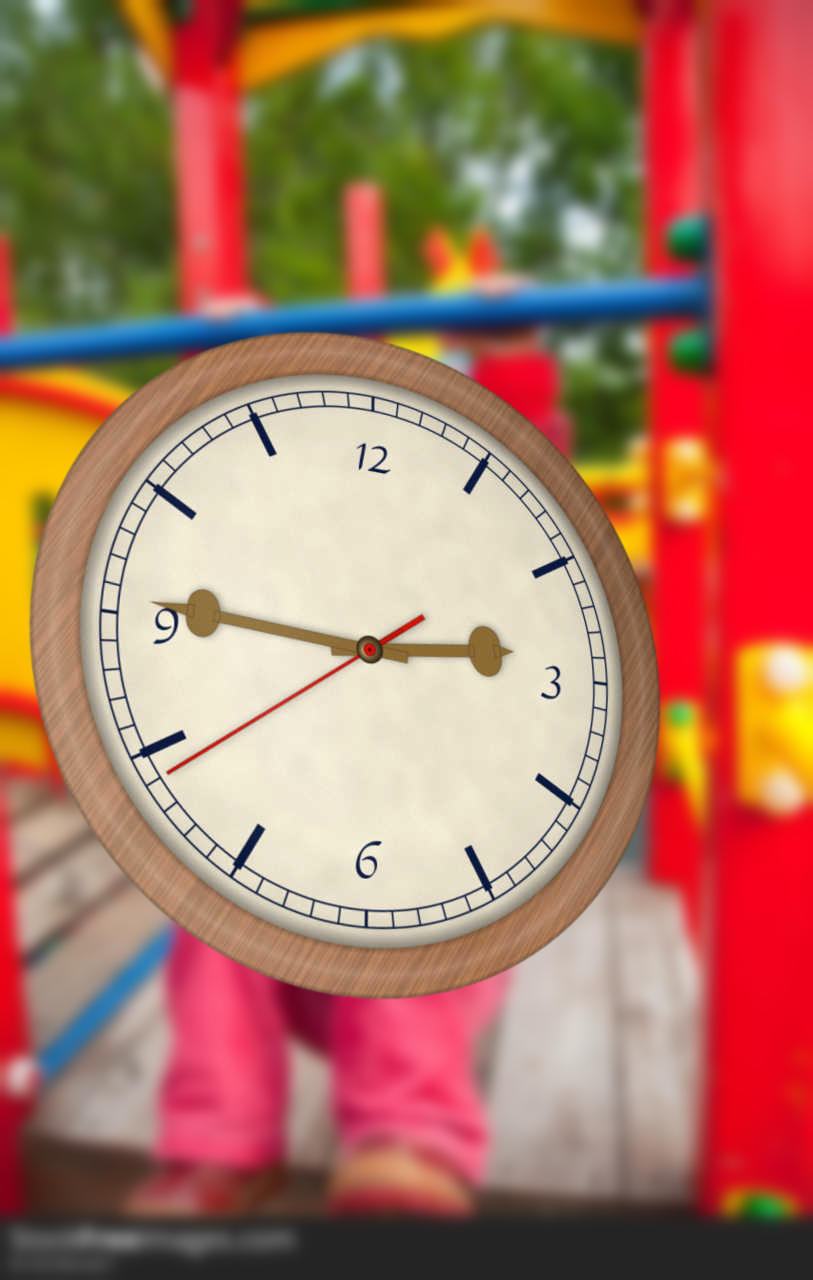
{"hour": 2, "minute": 45, "second": 39}
